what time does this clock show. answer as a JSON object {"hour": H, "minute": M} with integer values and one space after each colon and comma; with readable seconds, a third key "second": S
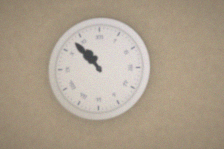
{"hour": 10, "minute": 53}
